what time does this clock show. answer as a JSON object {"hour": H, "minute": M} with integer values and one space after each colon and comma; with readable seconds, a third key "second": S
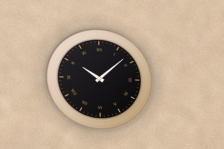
{"hour": 10, "minute": 8}
